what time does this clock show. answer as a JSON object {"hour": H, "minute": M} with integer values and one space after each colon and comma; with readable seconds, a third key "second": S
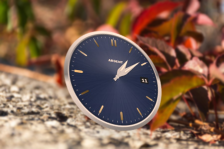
{"hour": 1, "minute": 9}
